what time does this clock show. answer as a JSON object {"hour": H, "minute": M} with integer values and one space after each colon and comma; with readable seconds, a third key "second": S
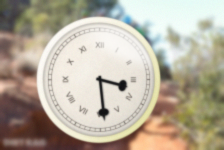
{"hour": 3, "minute": 29}
